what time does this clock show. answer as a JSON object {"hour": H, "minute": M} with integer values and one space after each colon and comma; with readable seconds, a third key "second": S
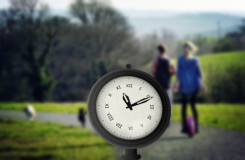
{"hour": 11, "minute": 11}
